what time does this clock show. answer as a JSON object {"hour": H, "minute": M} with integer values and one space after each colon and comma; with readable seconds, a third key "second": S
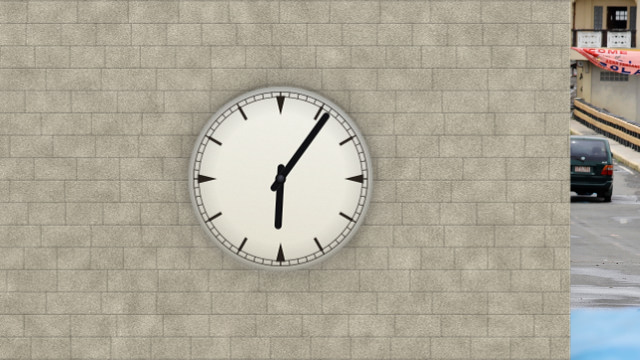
{"hour": 6, "minute": 6}
